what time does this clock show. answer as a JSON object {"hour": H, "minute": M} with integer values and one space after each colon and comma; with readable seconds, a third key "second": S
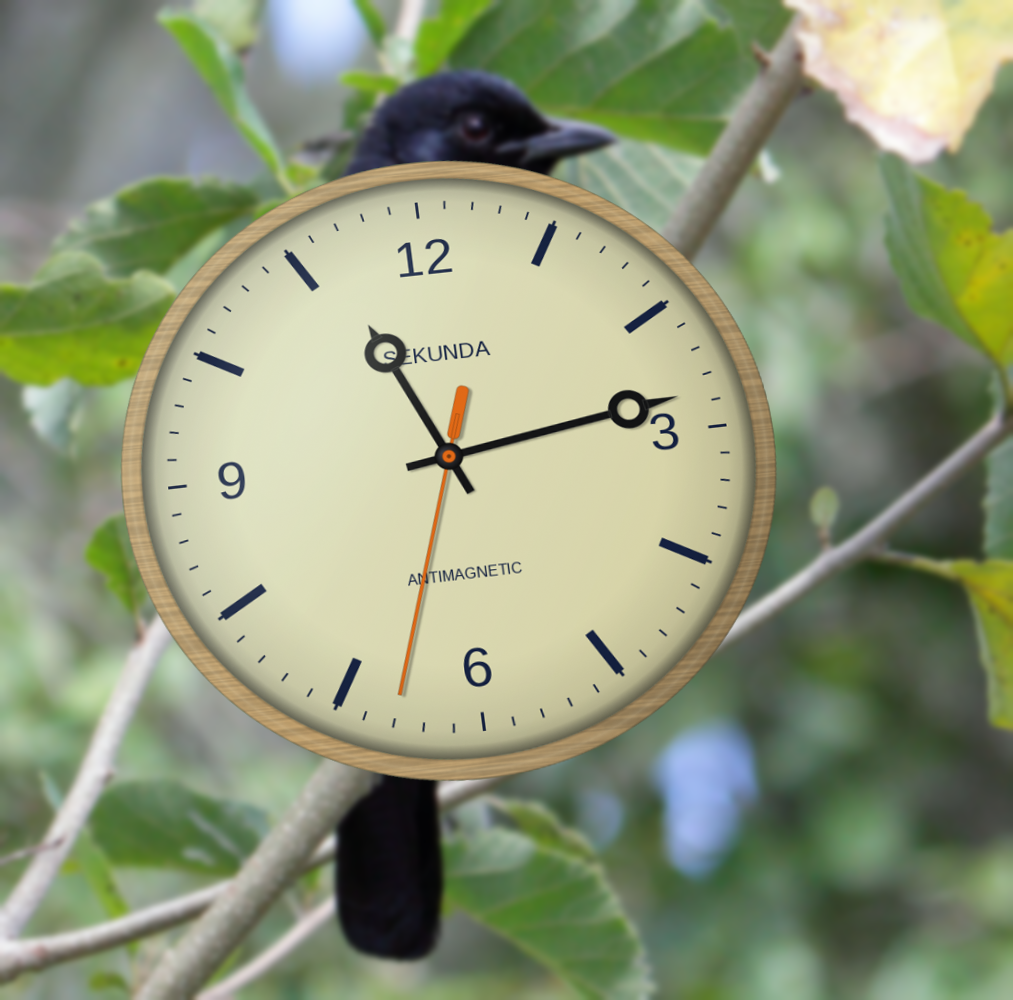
{"hour": 11, "minute": 13, "second": 33}
